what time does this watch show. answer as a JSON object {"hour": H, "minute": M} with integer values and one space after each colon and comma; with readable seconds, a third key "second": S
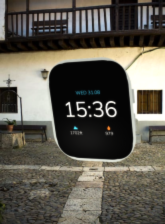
{"hour": 15, "minute": 36}
